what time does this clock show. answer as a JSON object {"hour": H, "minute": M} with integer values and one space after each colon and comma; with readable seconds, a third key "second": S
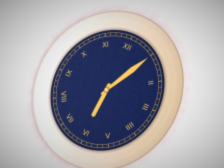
{"hour": 6, "minute": 5}
